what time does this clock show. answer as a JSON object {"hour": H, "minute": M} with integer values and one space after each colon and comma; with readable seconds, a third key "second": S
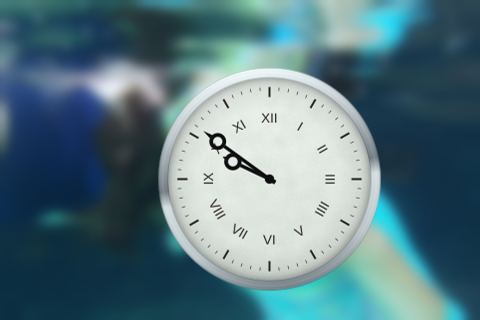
{"hour": 9, "minute": 51}
